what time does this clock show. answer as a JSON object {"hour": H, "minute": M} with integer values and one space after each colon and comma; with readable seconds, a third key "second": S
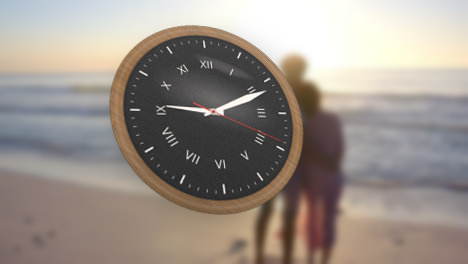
{"hour": 9, "minute": 11, "second": 19}
